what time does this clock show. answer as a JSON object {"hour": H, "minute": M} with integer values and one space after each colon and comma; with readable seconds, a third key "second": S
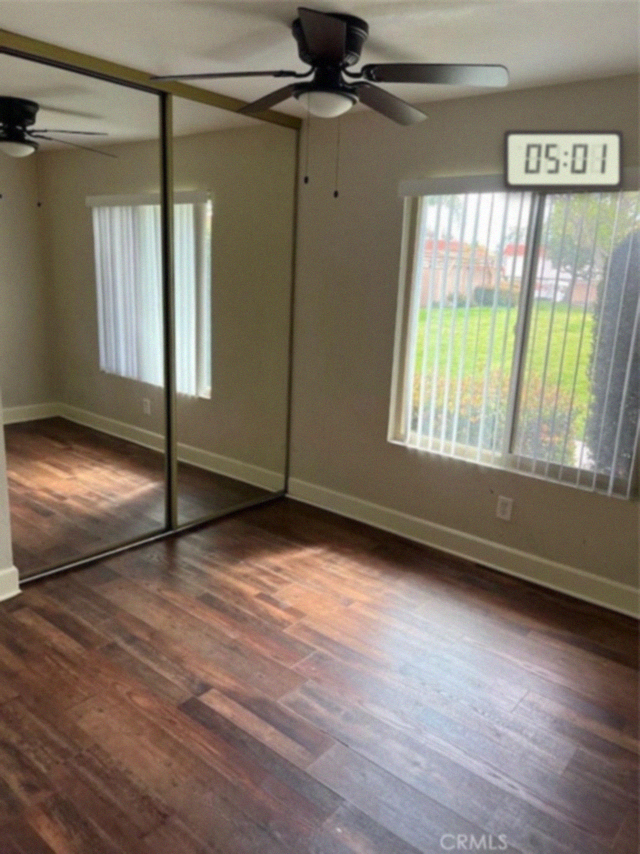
{"hour": 5, "minute": 1}
